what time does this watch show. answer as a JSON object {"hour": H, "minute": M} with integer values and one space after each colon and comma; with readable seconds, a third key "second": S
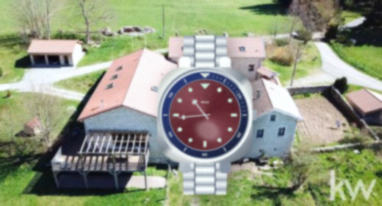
{"hour": 10, "minute": 44}
